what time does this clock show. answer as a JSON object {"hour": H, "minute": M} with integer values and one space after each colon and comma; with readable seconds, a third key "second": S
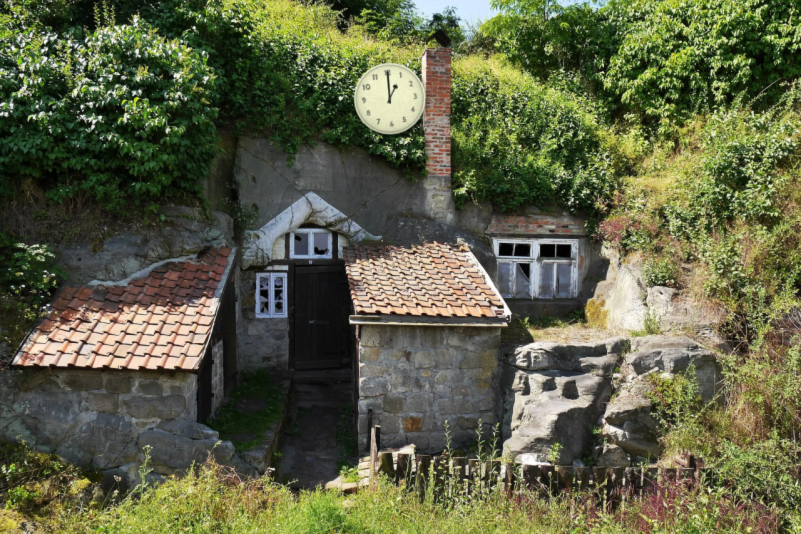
{"hour": 1, "minute": 0}
